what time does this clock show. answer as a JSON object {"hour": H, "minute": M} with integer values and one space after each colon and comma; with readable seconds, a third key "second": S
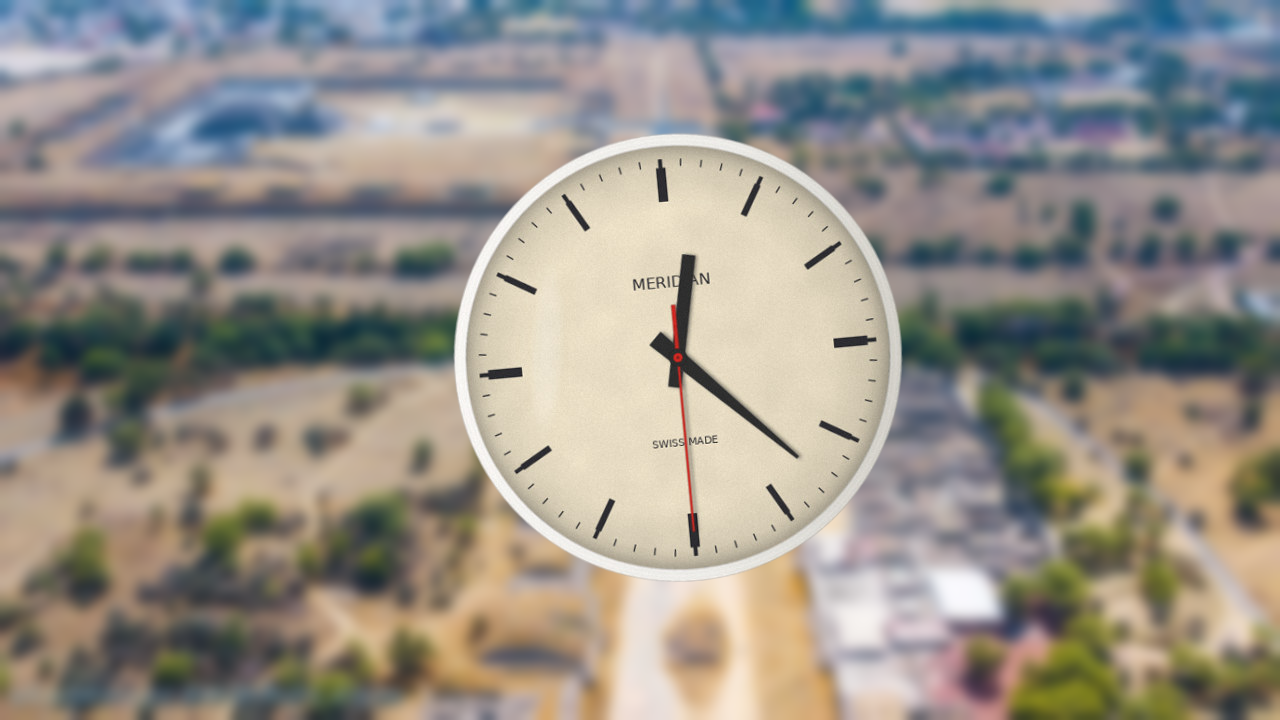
{"hour": 12, "minute": 22, "second": 30}
